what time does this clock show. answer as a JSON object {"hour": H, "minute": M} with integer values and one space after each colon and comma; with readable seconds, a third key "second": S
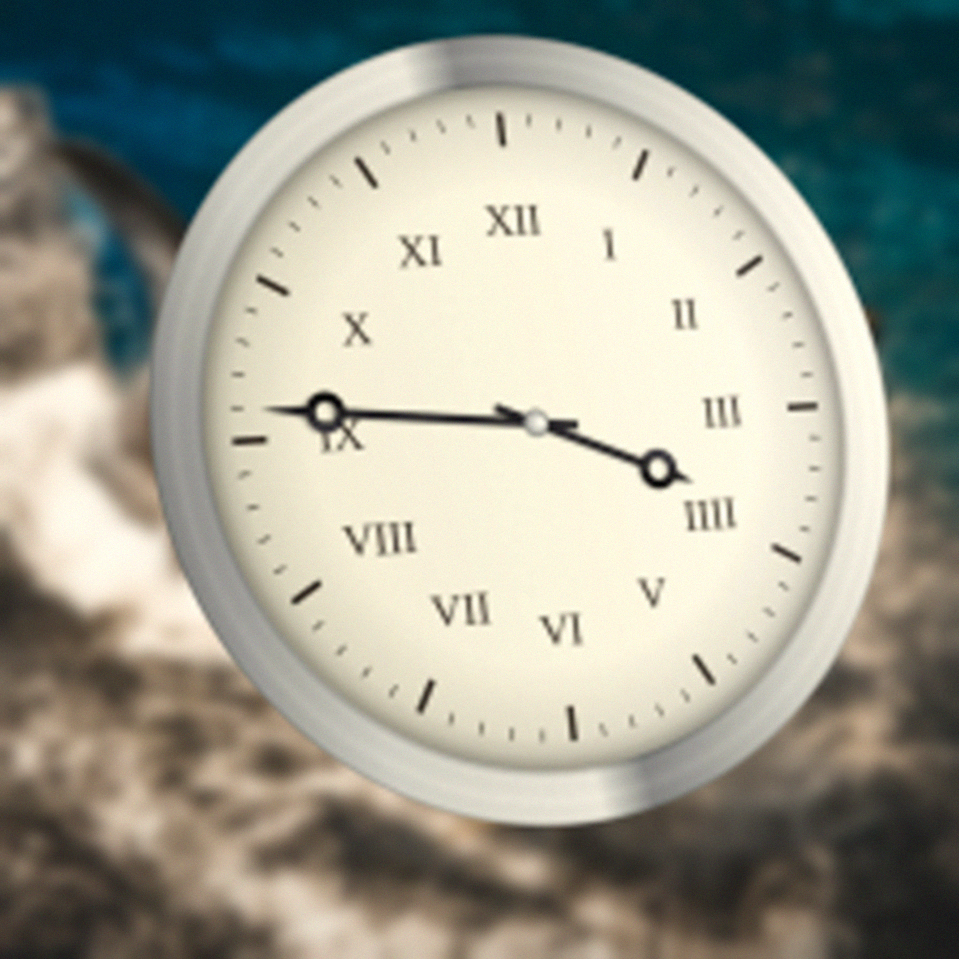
{"hour": 3, "minute": 46}
